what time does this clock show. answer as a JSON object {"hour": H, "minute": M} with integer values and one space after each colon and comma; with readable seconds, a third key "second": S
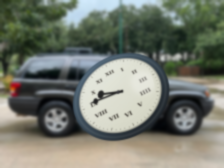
{"hour": 9, "minute": 46}
